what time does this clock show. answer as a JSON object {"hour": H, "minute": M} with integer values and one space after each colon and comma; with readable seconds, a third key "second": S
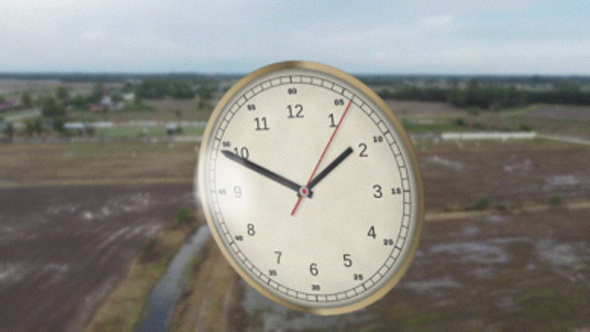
{"hour": 1, "minute": 49, "second": 6}
